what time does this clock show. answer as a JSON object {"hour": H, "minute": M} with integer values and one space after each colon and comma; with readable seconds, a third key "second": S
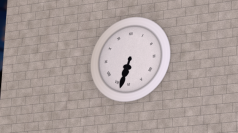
{"hour": 6, "minute": 33}
